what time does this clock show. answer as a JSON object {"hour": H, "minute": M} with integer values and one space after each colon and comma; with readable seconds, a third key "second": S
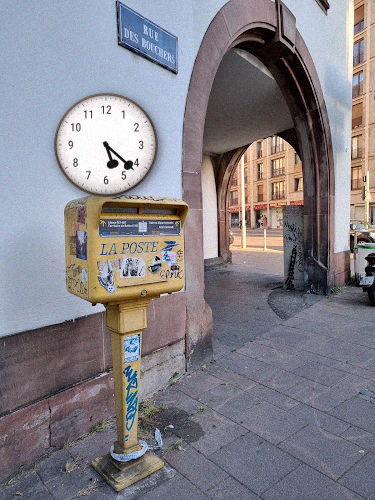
{"hour": 5, "minute": 22}
